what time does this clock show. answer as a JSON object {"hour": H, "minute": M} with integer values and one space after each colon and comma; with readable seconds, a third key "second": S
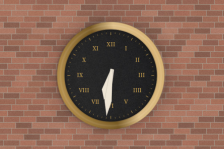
{"hour": 6, "minute": 31}
